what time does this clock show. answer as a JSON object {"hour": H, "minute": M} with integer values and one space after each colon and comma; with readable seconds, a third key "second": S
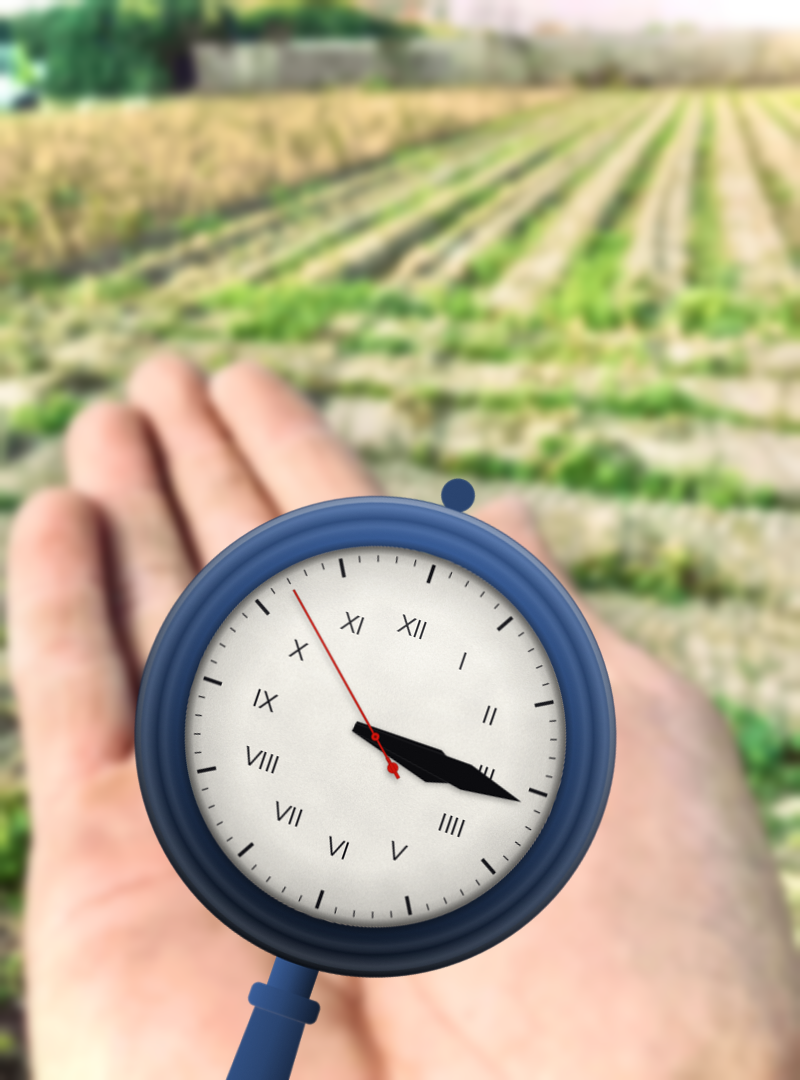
{"hour": 3, "minute": 15, "second": 52}
